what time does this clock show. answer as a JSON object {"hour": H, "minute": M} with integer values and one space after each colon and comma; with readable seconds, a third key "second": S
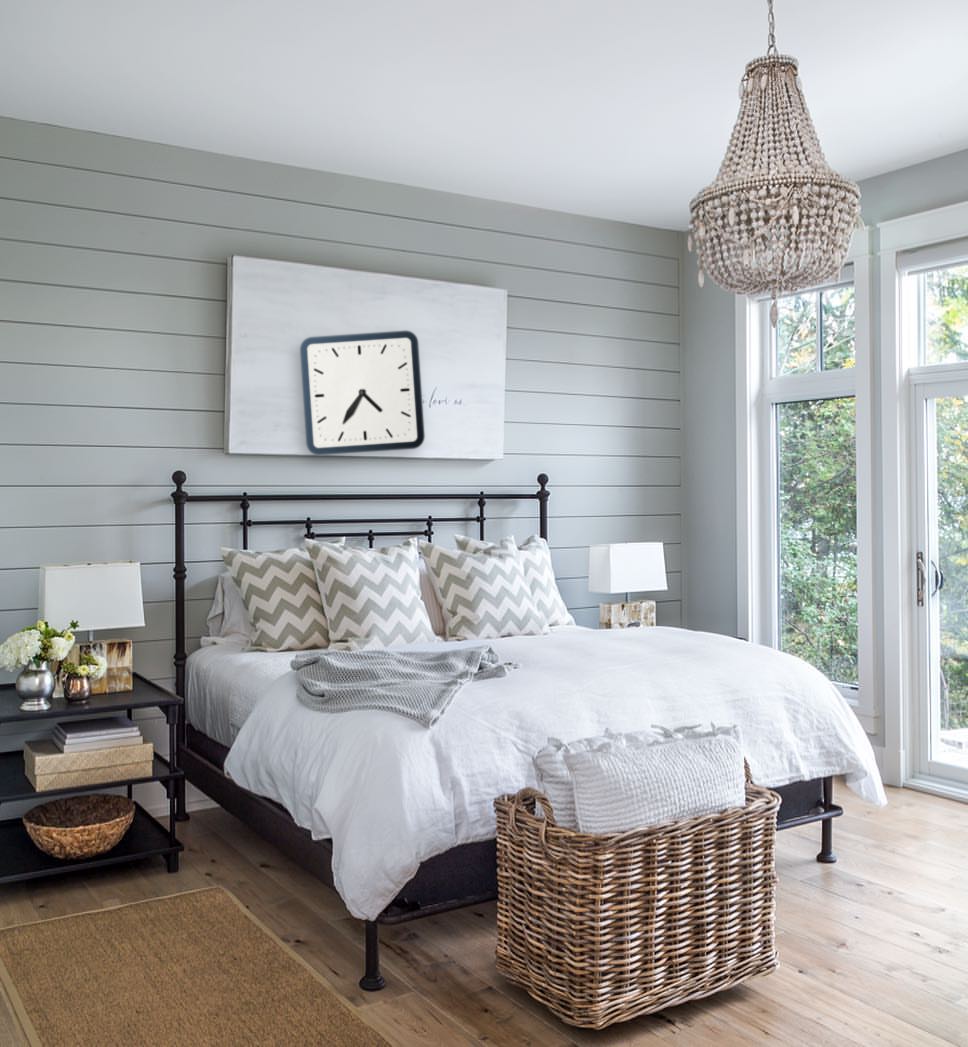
{"hour": 4, "minute": 36}
